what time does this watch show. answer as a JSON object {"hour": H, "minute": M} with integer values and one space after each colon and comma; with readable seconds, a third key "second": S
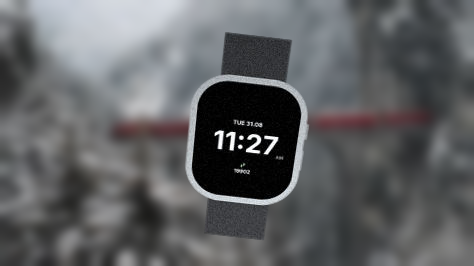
{"hour": 11, "minute": 27}
